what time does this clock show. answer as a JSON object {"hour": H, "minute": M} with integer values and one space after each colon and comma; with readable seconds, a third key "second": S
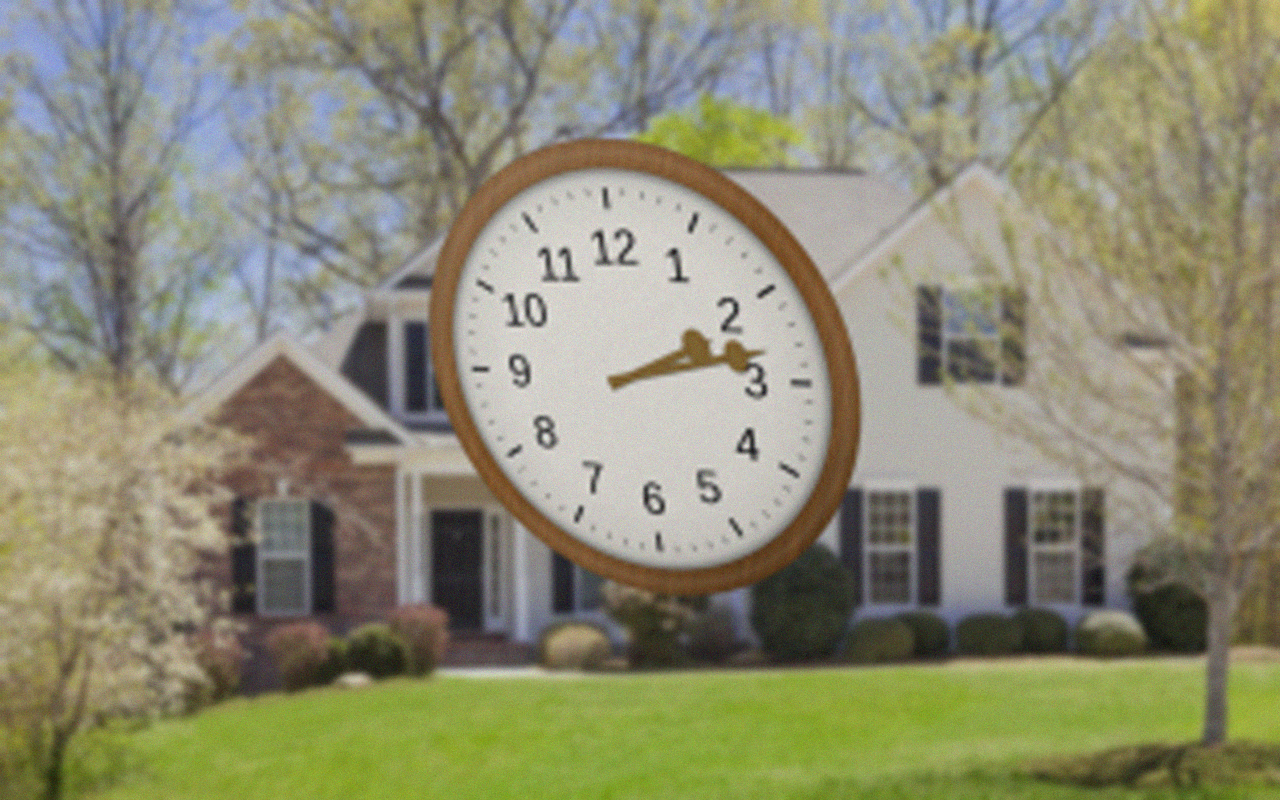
{"hour": 2, "minute": 13}
